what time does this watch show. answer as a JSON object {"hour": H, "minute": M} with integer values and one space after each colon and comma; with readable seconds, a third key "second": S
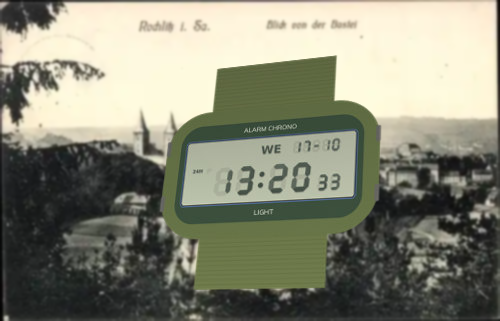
{"hour": 13, "minute": 20, "second": 33}
